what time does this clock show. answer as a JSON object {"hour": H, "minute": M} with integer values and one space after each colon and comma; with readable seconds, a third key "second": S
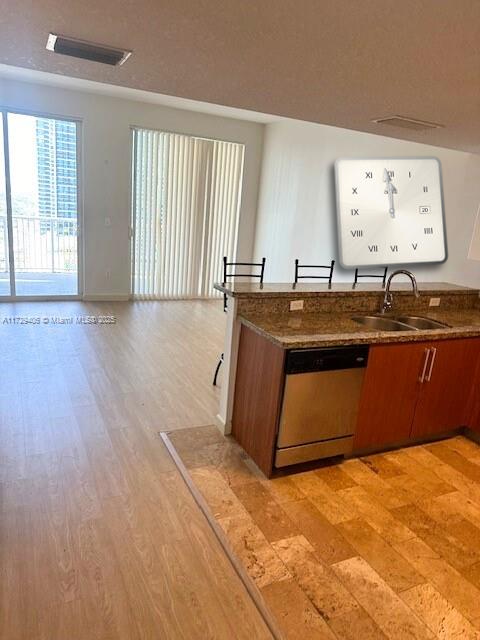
{"hour": 11, "minute": 59}
